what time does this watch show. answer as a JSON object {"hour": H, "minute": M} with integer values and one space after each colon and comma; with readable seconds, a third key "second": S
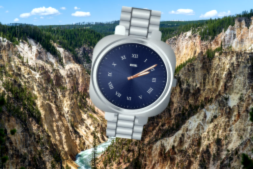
{"hour": 2, "minute": 9}
